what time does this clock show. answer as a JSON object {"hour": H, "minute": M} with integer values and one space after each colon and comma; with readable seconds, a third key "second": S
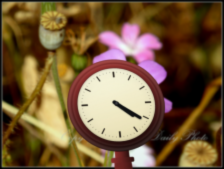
{"hour": 4, "minute": 21}
